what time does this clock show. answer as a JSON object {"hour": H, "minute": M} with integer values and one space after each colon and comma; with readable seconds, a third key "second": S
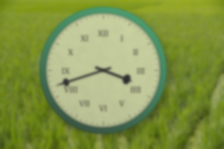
{"hour": 3, "minute": 42}
